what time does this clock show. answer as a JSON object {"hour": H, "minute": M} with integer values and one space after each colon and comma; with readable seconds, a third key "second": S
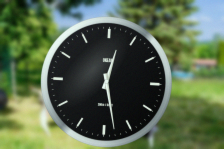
{"hour": 12, "minute": 28}
